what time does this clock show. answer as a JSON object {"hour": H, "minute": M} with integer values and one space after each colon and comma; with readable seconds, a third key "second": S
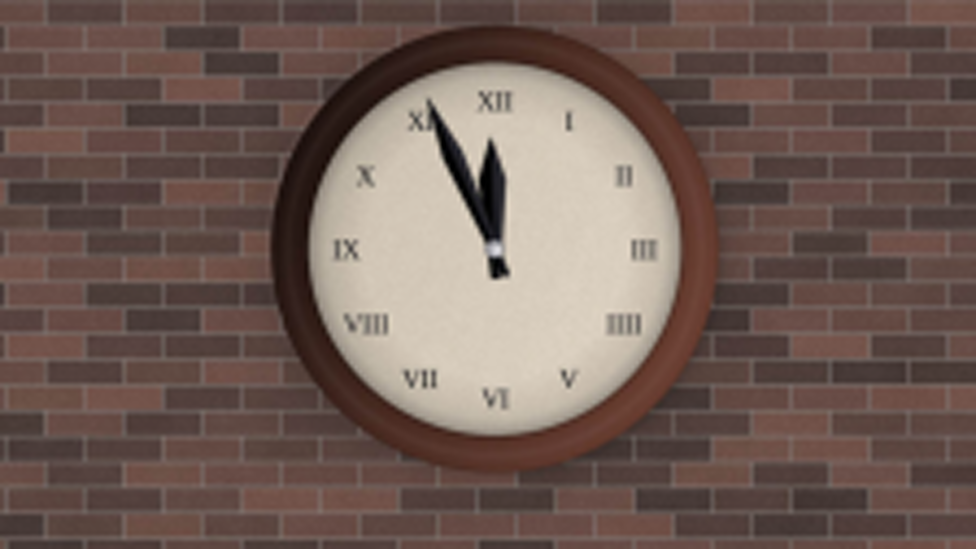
{"hour": 11, "minute": 56}
